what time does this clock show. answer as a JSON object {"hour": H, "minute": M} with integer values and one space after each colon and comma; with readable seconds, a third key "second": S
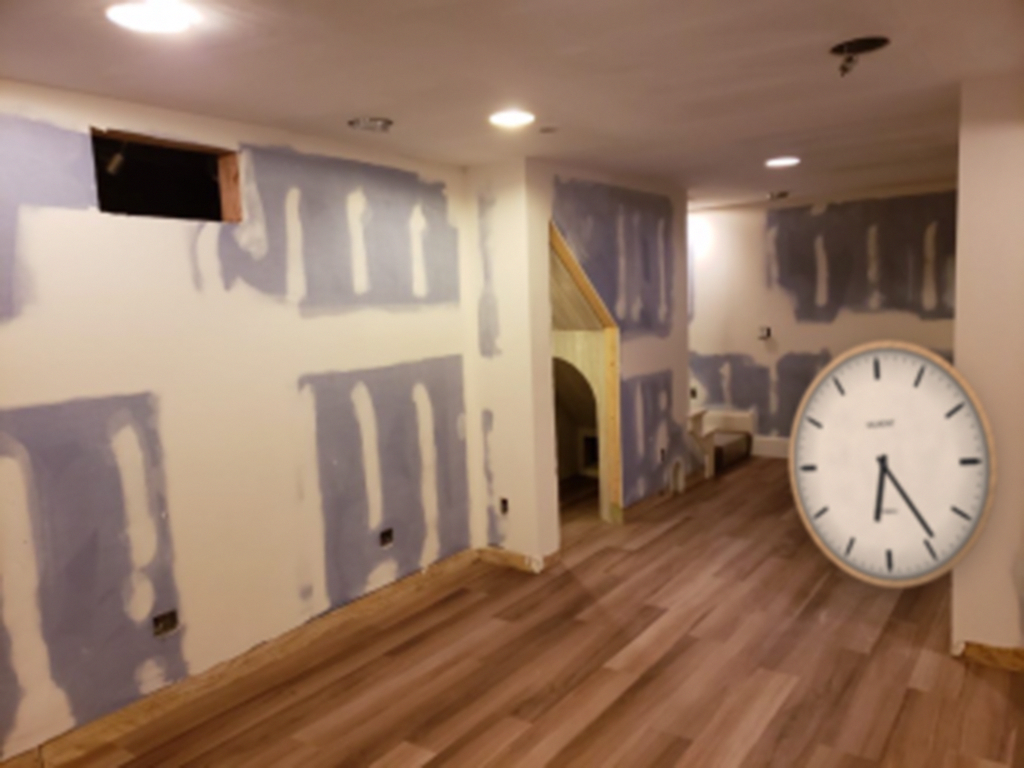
{"hour": 6, "minute": 24}
